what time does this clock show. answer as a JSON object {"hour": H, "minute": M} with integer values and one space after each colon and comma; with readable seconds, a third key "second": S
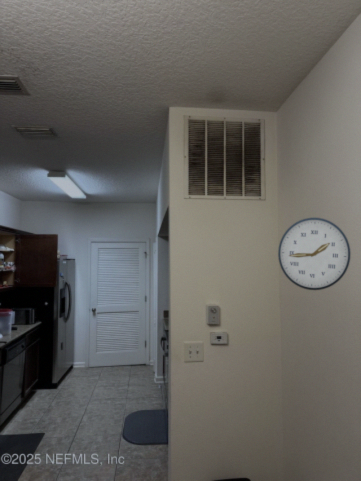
{"hour": 1, "minute": 44}
